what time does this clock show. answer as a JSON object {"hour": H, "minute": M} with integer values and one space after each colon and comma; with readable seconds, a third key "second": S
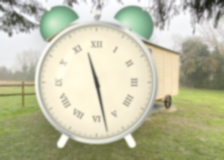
{"hour": 11, "minute": 28}
